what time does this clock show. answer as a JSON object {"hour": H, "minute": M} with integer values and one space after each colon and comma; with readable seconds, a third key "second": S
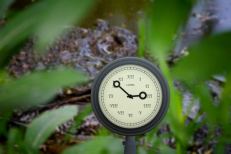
{"hour": 2, "minute": 52}
